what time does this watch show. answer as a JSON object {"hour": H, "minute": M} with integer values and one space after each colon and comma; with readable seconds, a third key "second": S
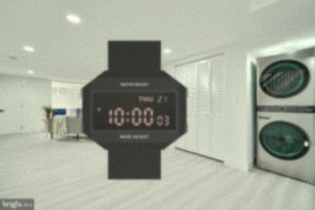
{"hour": 10, "minute": 0}
